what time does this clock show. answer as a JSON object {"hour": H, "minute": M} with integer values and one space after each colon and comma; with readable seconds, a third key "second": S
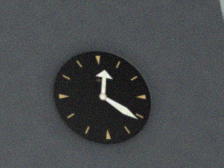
{"hour": 12, "minute": 21}
